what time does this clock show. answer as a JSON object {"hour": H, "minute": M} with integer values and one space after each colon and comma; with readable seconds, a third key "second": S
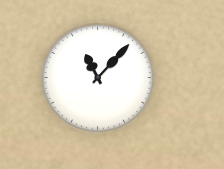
{"hour": 11, "minute": 7}
